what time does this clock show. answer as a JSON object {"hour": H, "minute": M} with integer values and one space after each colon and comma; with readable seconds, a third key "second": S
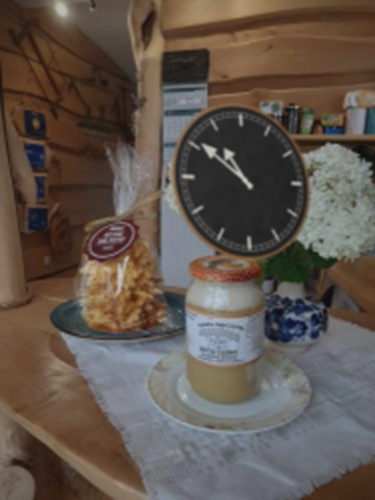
{"hour": 10, "minute": 51}
